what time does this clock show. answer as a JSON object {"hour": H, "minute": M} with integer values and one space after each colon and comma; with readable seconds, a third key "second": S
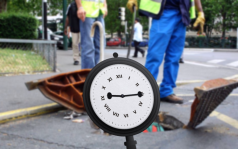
{"hour": 9, "minute": 15}
